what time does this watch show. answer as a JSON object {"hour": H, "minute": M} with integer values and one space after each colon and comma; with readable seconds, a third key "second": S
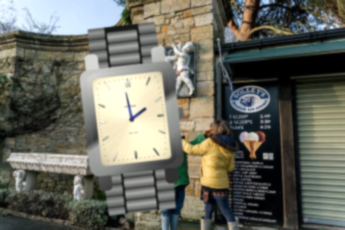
{"hour": 1, "minute": 59}
